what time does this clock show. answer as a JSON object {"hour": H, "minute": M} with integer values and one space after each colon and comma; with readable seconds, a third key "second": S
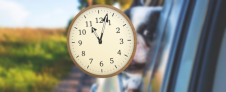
{"hour": 11, "minute": 3}
